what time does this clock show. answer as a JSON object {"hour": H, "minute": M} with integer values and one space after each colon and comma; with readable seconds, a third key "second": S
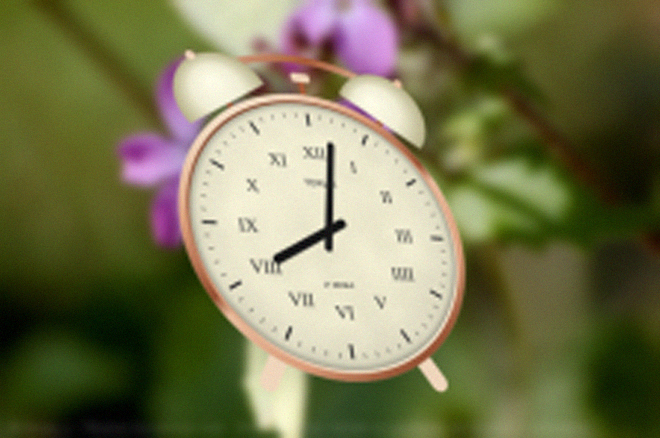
{"hour": 8, "minute": 2}
